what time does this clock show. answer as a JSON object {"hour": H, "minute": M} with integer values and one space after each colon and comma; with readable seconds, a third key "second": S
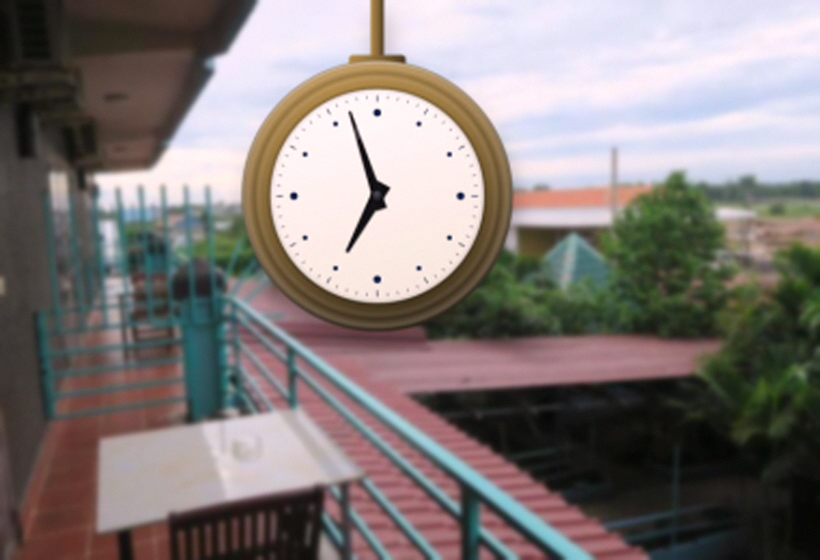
{"hour": 6, "minute": 57}
